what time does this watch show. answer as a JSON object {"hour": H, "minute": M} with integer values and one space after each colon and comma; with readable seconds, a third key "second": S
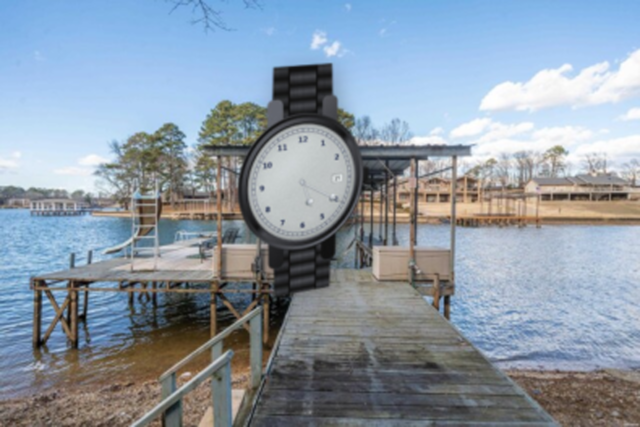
{"hour": 5, "minute": 20}
